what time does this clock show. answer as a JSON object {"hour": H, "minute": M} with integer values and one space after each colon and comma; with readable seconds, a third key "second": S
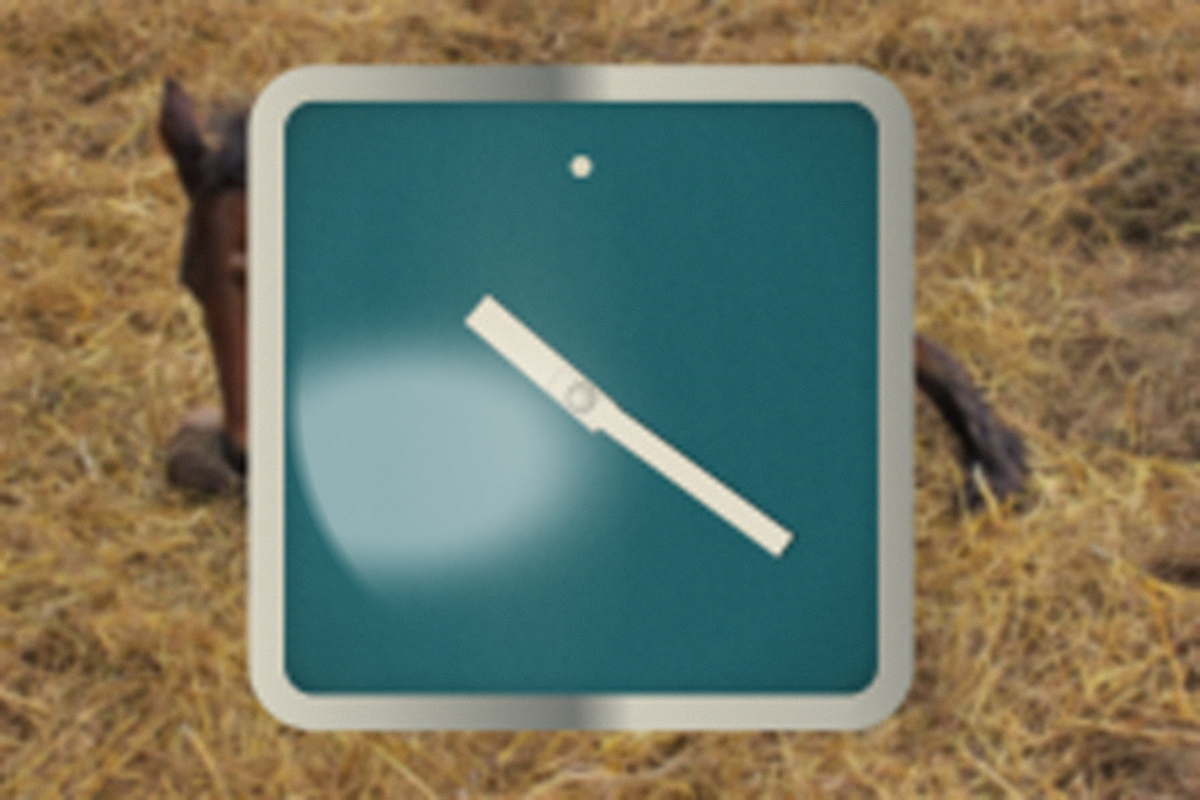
{"hour": 10, "minute": 21}
